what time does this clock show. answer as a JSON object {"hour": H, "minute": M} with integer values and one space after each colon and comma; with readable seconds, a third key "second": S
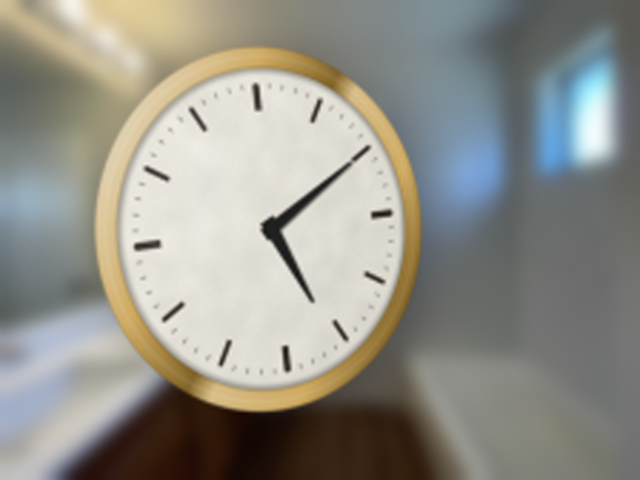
{"hour": 5, "minute": 10}
